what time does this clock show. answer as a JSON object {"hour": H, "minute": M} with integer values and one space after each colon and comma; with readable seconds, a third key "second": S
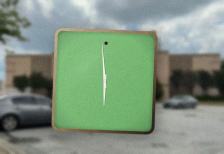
{"hour": 5, "minute": 59}
